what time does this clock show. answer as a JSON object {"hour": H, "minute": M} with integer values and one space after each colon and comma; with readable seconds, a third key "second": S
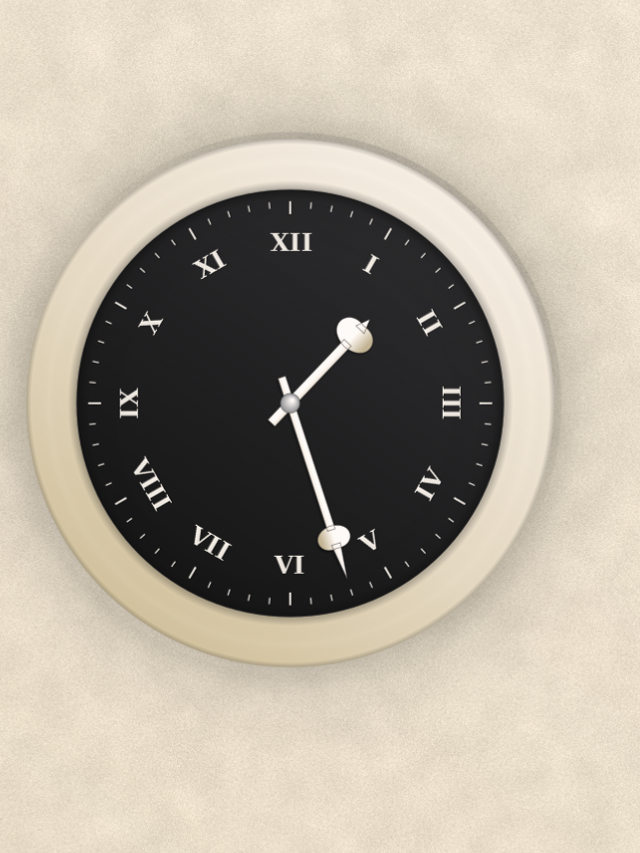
{"hour": 1, "minute": 27}
